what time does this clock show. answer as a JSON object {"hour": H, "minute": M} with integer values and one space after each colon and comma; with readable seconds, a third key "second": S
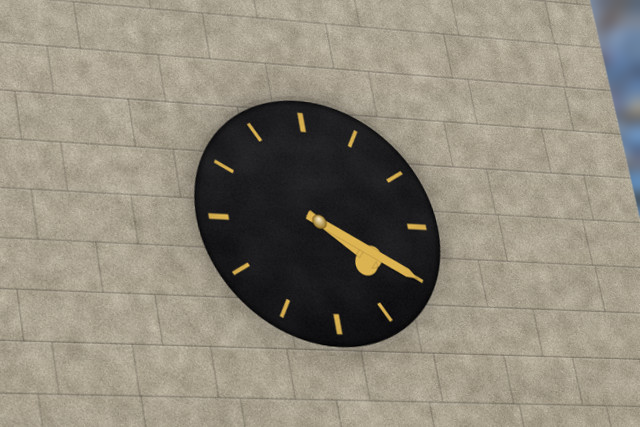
{"hour": 4, "minute": 20}
